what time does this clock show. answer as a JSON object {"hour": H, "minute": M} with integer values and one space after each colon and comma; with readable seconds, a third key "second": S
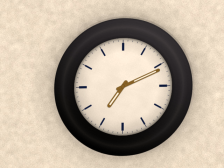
{"hour": 7, "minute": 11}
